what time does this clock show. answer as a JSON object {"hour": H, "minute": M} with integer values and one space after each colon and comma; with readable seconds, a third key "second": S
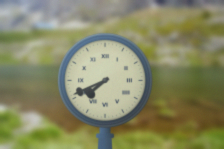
{"hour": 7, "minute": 41}
